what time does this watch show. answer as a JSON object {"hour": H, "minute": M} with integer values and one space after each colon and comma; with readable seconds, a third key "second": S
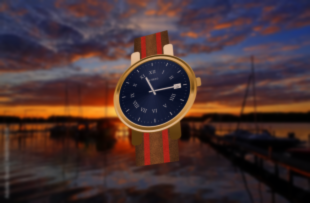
{"hour": 11, "minute": 15}
